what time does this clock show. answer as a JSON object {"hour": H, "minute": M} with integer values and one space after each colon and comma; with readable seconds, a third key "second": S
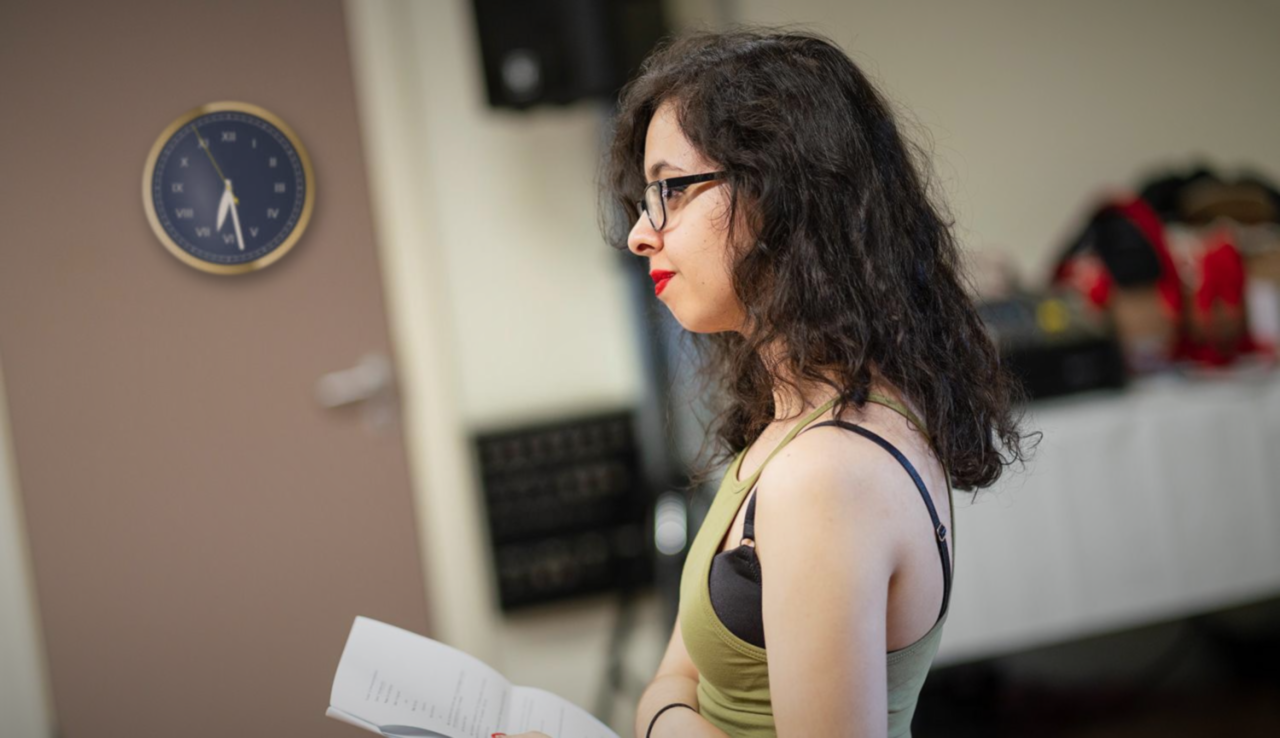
{"hour": 6, "minute": 27, "second": 55}
